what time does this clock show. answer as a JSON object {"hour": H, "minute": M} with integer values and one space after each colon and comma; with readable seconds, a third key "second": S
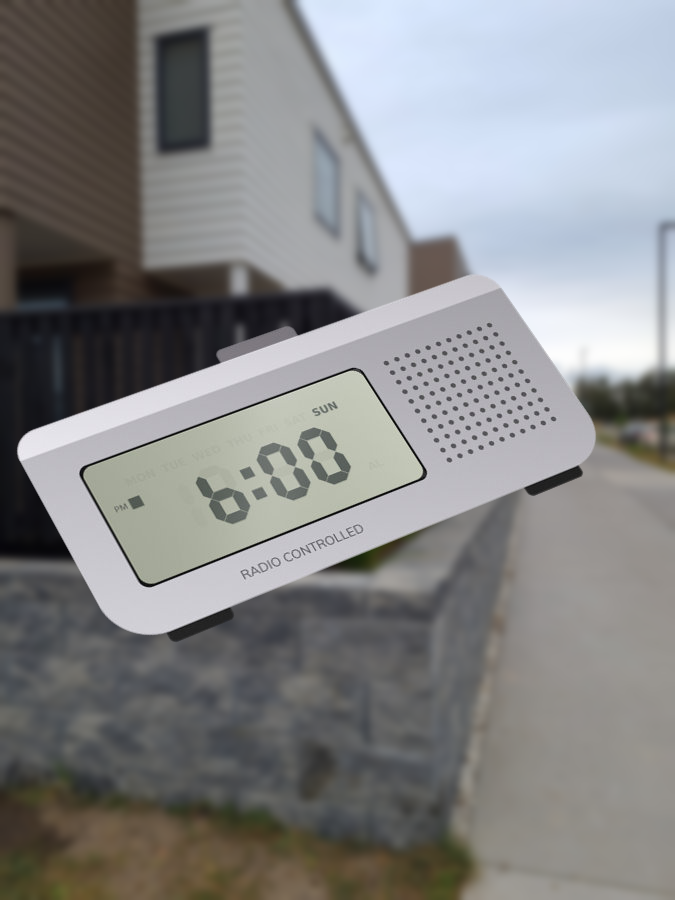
{"hour": 6, "minute": 0}
